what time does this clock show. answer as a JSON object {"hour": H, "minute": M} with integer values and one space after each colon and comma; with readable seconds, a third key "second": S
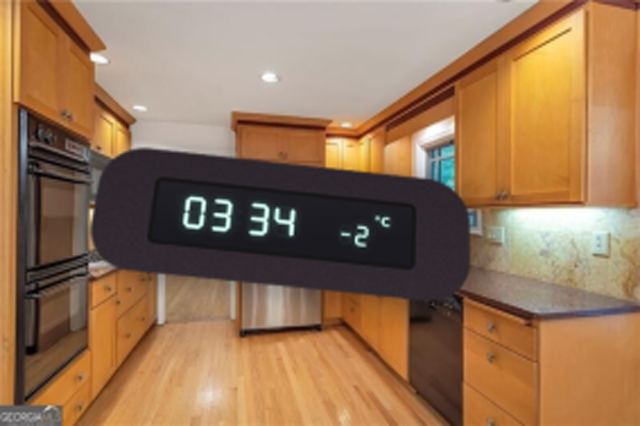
{"hour": 3, "minute": 34}
